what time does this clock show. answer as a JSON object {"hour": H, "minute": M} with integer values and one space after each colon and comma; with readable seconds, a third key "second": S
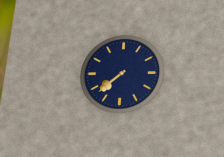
{"hour": 7, "minute": 38}
